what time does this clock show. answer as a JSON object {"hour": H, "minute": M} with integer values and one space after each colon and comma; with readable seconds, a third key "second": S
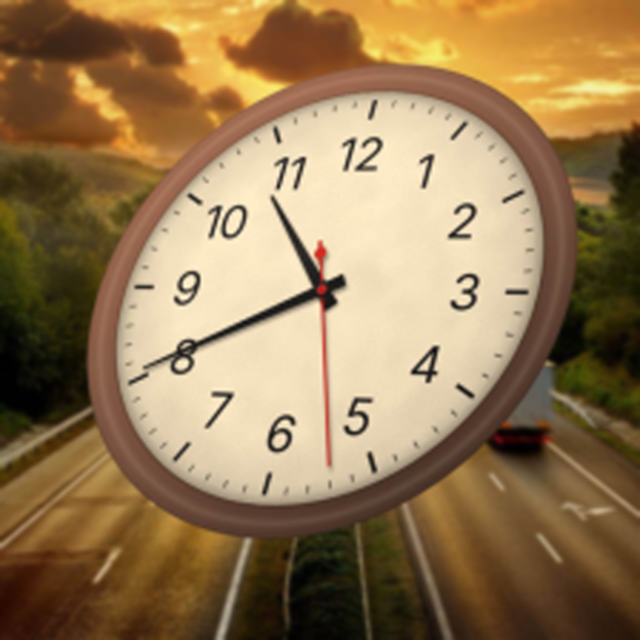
{"hour": 10, "minute": 40, "second": 27}
